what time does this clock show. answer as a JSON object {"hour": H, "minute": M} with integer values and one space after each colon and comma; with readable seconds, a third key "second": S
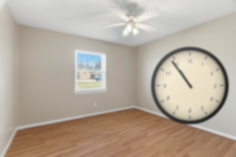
{"hour": 10, "minute": 54}
